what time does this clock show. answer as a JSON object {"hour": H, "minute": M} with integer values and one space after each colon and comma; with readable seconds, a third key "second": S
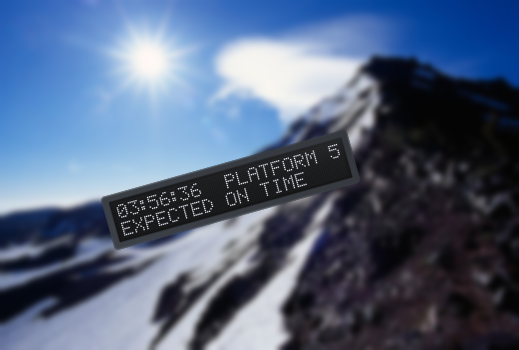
{"hour": 3, "minute": 56, "second": 36}
